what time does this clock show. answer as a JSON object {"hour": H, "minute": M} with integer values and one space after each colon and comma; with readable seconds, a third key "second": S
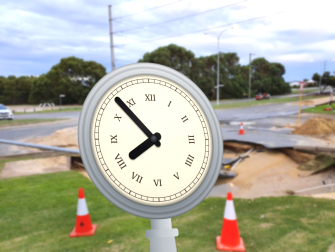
{"hour": 7, "minute": 53}
